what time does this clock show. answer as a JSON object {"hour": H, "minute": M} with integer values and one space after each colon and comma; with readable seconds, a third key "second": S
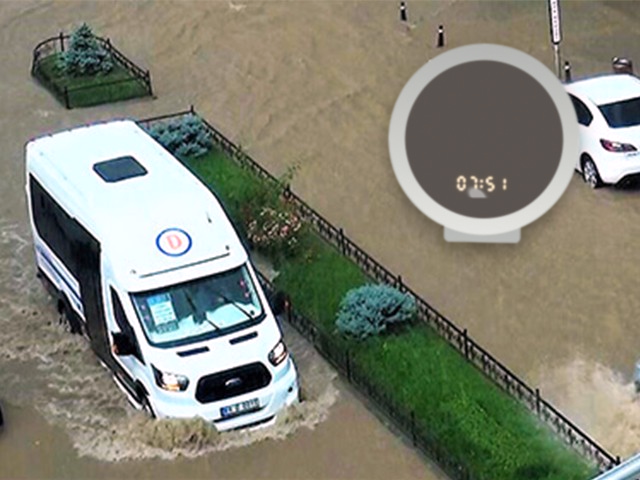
{"hour": 7, "minute": 51}
